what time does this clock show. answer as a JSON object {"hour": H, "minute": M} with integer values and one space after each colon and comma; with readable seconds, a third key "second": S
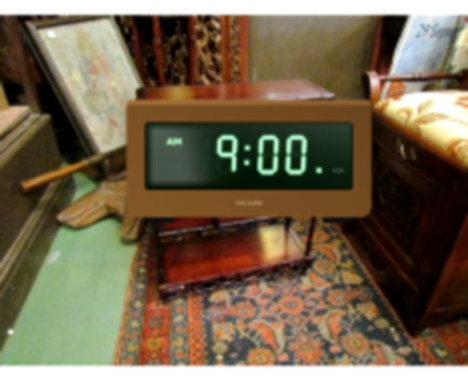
{"hour": 9, "minute": 0}
